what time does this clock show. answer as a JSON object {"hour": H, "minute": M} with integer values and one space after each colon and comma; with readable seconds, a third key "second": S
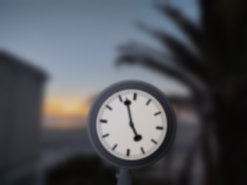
{"hour": 4, "minute": 57}
